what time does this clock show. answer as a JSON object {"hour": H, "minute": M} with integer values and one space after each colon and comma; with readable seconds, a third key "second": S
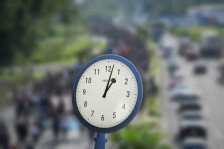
{"hour": 1, "minute": 2}
